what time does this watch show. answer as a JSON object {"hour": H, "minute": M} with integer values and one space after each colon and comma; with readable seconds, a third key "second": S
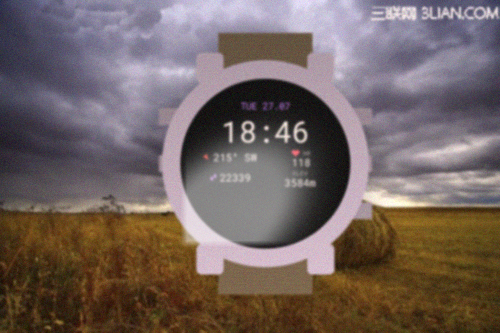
{"hour": 18, "minute": 46}
